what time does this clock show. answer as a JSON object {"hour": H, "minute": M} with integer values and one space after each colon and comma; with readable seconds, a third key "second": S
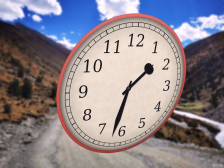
{"hour": 1, "minute": 32}
